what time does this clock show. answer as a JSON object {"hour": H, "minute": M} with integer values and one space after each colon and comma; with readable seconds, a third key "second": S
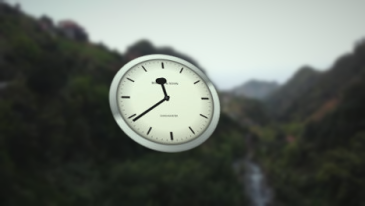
{"hour": 11, "minute": 39}
